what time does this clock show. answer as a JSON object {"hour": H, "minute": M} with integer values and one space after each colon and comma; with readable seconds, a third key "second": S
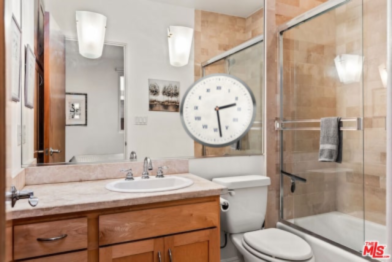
{"hour": 2, "minute": 28}
